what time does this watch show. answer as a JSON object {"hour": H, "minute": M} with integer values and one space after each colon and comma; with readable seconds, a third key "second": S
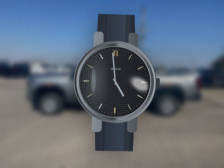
{"hour": 4, "minute": 59}
